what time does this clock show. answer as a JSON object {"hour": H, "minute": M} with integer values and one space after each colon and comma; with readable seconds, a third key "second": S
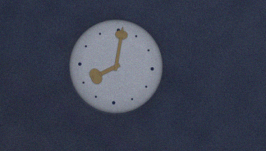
{"hour": 8, "minute": 1}
